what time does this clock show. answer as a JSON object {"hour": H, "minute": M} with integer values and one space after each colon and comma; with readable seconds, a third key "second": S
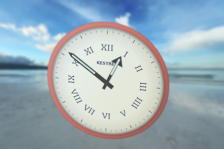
{"hour": 12, "minute": 51}
